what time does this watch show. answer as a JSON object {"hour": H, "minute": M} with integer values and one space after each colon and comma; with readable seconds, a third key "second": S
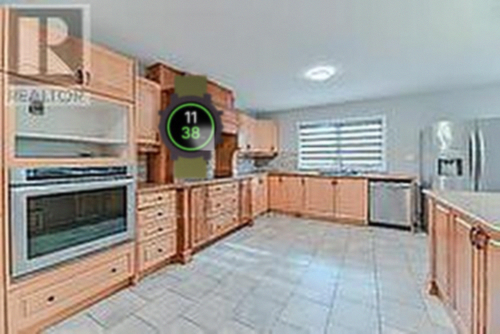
{"hour": 11, "minute": 38}
